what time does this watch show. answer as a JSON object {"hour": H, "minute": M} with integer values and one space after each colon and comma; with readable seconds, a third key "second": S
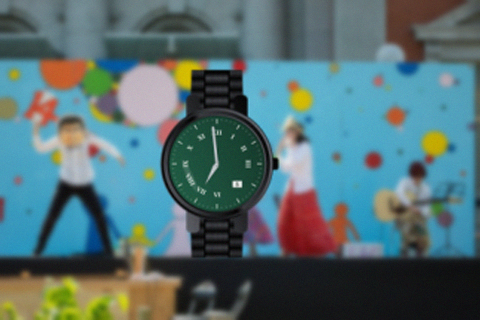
{"hour": 6, "minute": 59}
